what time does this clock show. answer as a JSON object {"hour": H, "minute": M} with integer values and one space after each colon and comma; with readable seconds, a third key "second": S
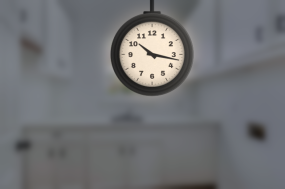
{"hour": 10, "minute": 17}
